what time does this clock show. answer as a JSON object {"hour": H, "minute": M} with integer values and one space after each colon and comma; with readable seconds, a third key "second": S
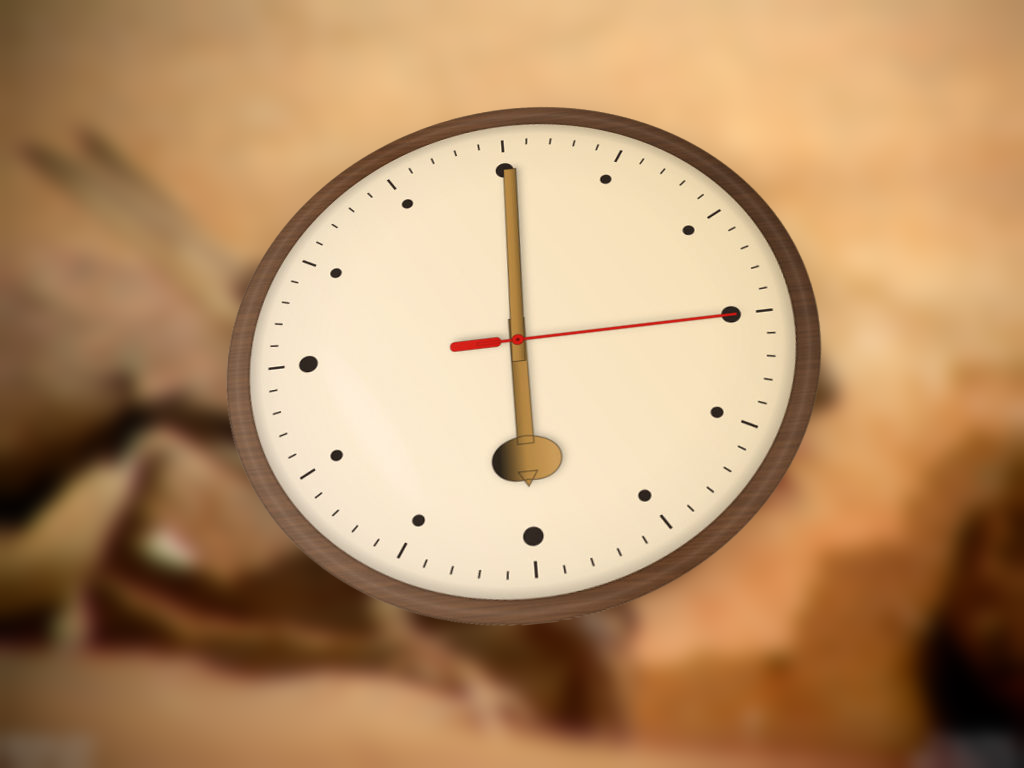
{"hour": 6, "minute": 0, "second": 15}
